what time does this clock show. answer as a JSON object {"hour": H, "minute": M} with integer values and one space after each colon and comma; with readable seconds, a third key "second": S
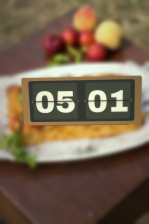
{"hour": 5, "minute": 1}
